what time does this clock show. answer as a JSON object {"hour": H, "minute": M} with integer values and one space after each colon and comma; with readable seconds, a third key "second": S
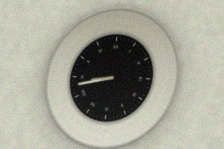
{"hour": 8, "minute": 43}
